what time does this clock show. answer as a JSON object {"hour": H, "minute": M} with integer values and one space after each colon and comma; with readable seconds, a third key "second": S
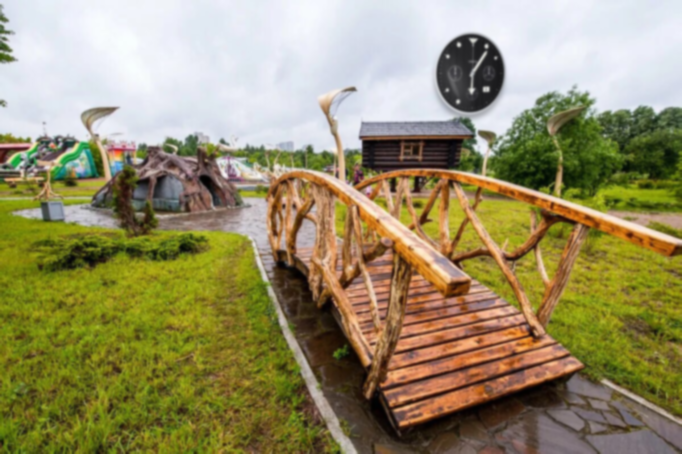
{"hour": 6, "minute": 6}
